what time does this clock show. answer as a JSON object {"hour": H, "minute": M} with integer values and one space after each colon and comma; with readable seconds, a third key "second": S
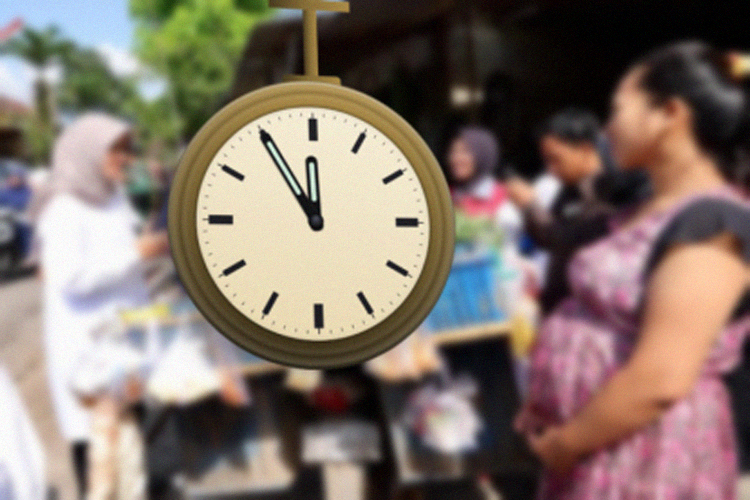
{"hour": 11, "minute": 55}
